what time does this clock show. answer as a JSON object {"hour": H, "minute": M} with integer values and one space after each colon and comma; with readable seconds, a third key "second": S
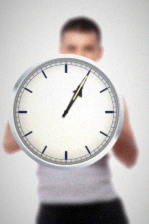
{"hour": 1, "minute": 5}
